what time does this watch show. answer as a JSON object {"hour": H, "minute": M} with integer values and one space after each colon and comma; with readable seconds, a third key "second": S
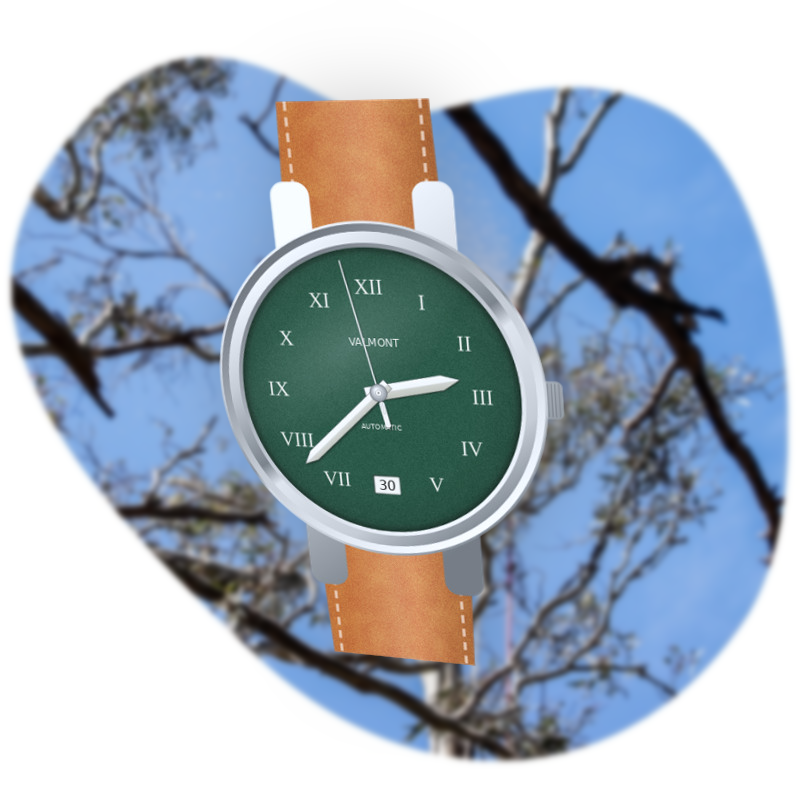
{"hour": 2, "minute": 37, "second": 58}
